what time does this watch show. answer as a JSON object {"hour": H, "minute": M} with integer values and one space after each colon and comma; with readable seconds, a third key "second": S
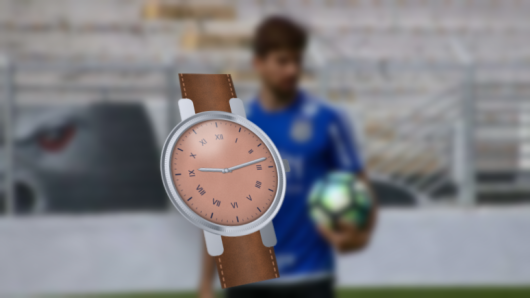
{"hour": 9, "minute": 13}
